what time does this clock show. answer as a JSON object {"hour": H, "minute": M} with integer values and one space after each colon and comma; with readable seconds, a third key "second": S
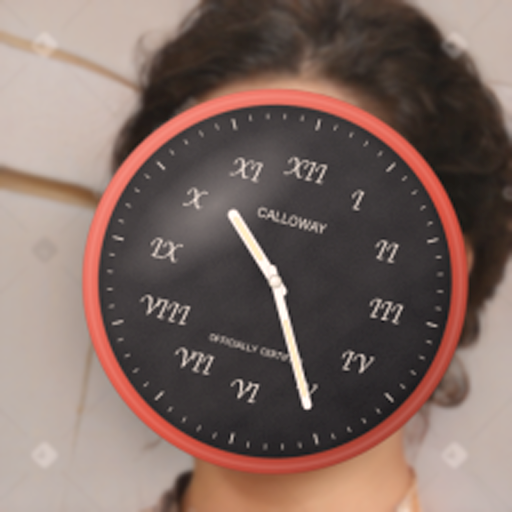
{"hour": 10, "minute": 25}
